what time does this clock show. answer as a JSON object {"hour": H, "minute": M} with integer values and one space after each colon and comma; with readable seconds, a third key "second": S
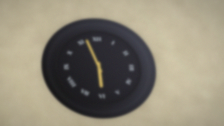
{"hour": 5, "minute": 57}
